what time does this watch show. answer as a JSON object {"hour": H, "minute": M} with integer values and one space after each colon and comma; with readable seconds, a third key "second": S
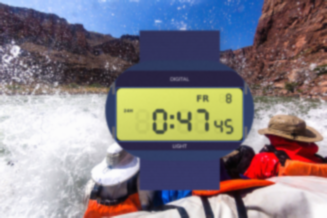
{"hour": 0, "minute": 47, "second": 45}
